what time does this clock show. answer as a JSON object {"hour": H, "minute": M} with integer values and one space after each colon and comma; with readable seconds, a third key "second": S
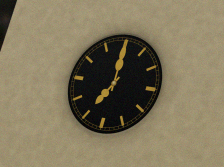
{"hour": 7, "minute": 0}
